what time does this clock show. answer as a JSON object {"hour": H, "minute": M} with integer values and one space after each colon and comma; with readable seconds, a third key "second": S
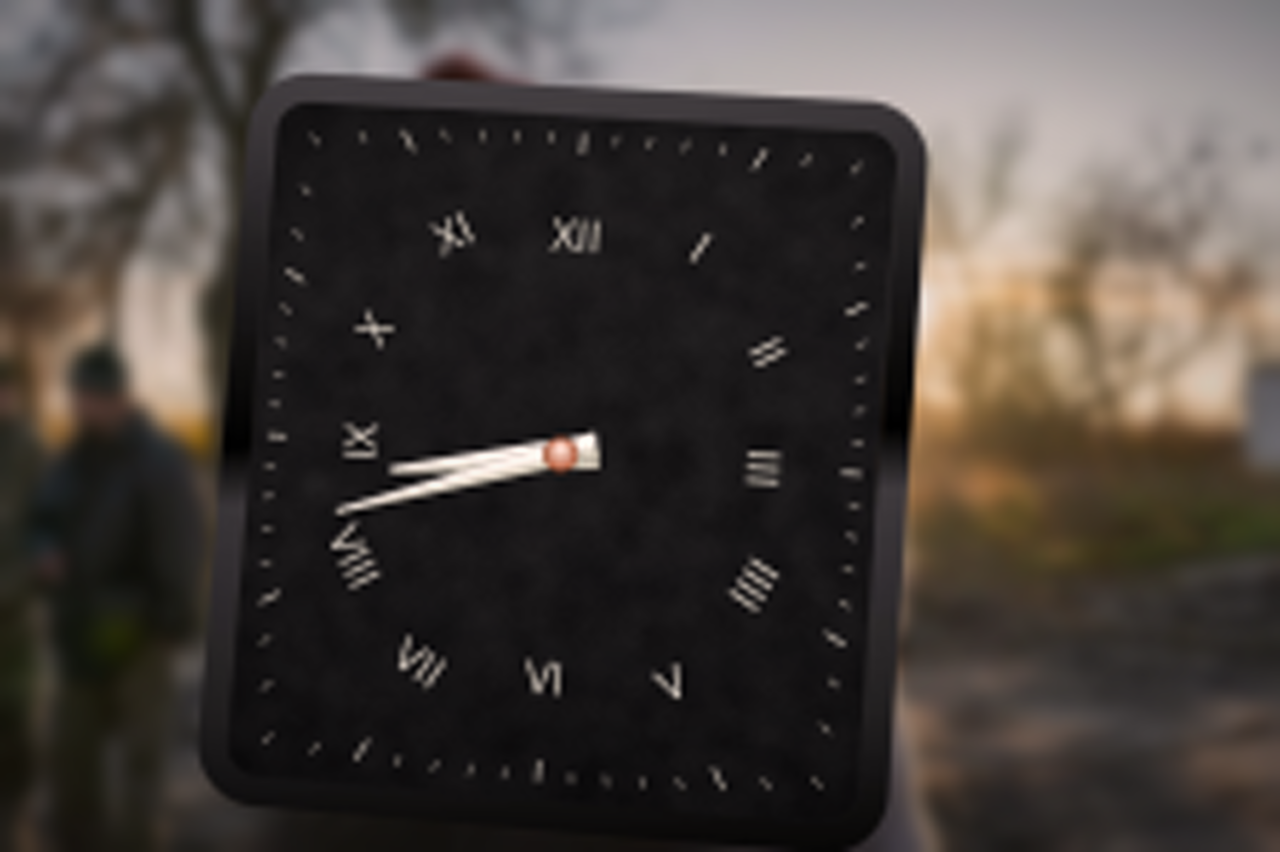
{"hour": 8, "minute": 42}
